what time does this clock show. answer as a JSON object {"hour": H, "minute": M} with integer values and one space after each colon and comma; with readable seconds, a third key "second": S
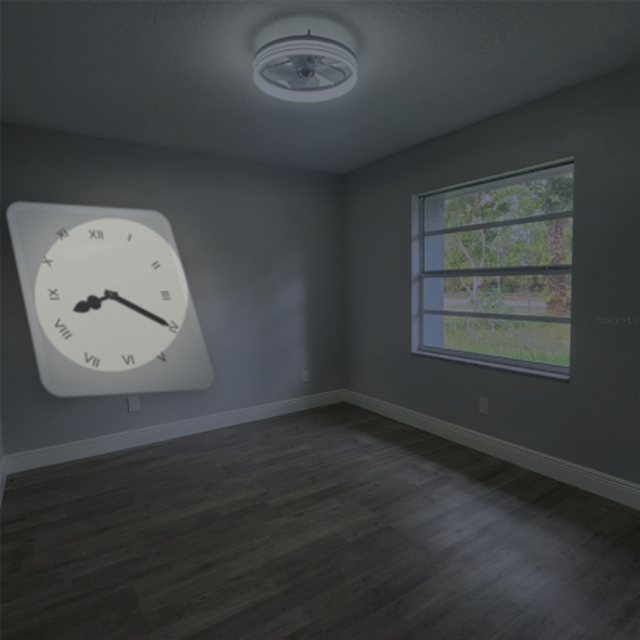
{"hour": 8, "minute": 20}
